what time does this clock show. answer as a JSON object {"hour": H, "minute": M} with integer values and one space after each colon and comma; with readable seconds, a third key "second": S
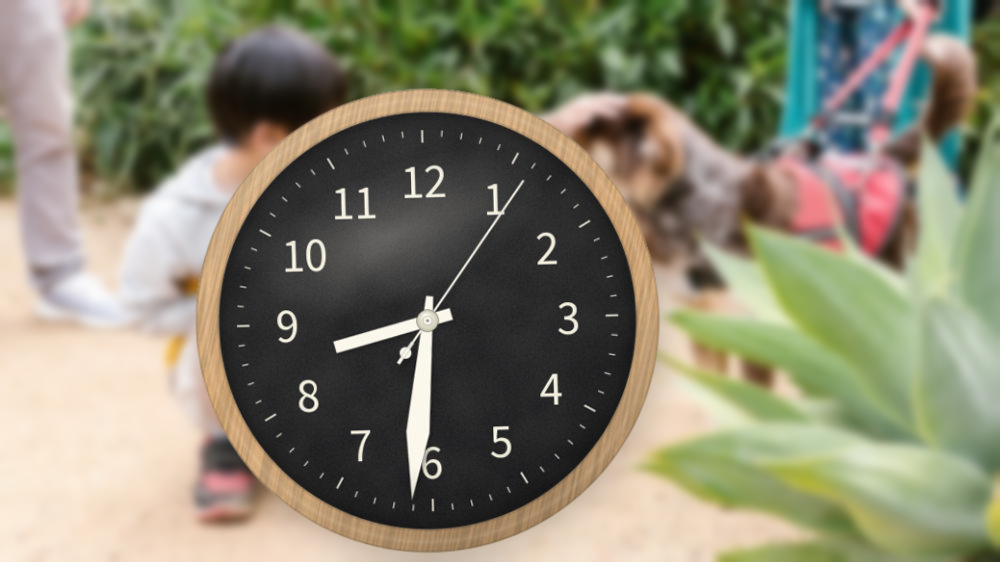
{"hour": 8, "minute": 31, "second": 6}
